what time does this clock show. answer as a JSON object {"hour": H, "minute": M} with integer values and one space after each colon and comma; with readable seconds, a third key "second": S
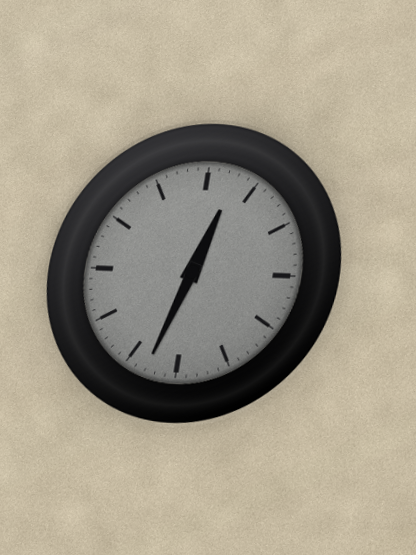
{"hour": 12, "minute": 33}
